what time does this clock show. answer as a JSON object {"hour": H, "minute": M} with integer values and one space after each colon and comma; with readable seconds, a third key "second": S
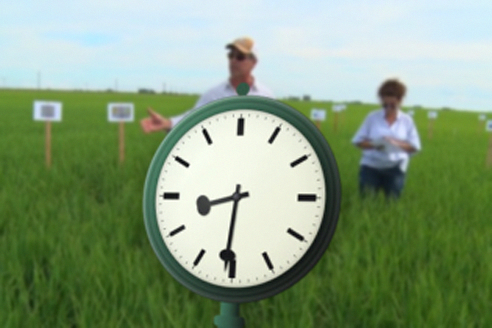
{"hour": 8, "minute": 31}
